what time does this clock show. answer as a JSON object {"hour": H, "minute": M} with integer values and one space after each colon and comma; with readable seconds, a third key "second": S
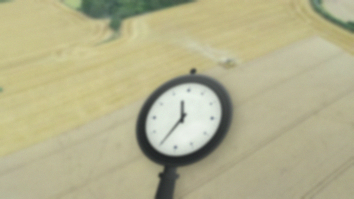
{"hour": 11, "minute": 35}
